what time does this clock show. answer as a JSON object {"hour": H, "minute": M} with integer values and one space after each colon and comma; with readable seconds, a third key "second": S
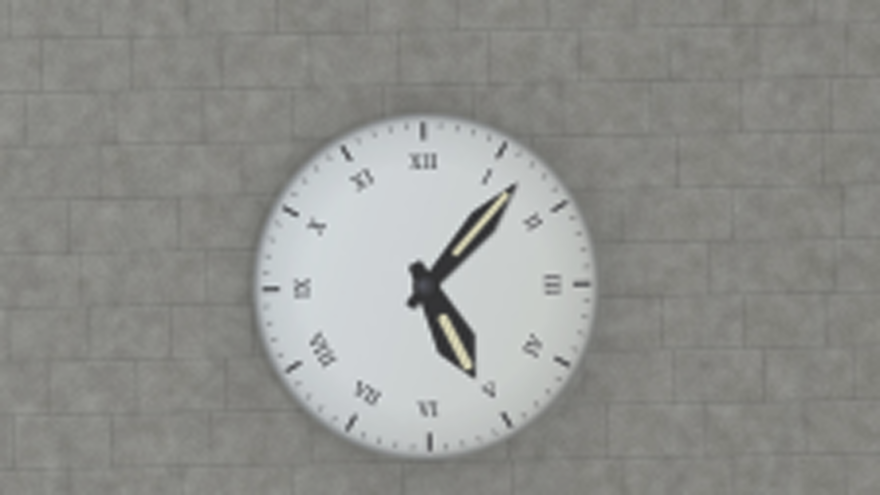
{"hour": 5, "minute": 7}
